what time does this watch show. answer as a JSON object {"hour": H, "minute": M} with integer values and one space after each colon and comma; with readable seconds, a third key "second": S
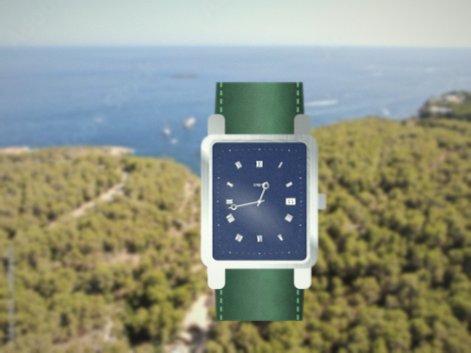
{"hour": 12, "minute": 43}
